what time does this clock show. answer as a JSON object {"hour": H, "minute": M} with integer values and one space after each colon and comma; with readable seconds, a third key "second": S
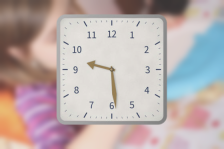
{"hour": 9, "minute": 29}
